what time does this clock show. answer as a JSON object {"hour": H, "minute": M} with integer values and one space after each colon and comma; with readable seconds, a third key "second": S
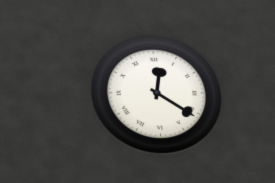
{"hour": 12, "minute": 21}
